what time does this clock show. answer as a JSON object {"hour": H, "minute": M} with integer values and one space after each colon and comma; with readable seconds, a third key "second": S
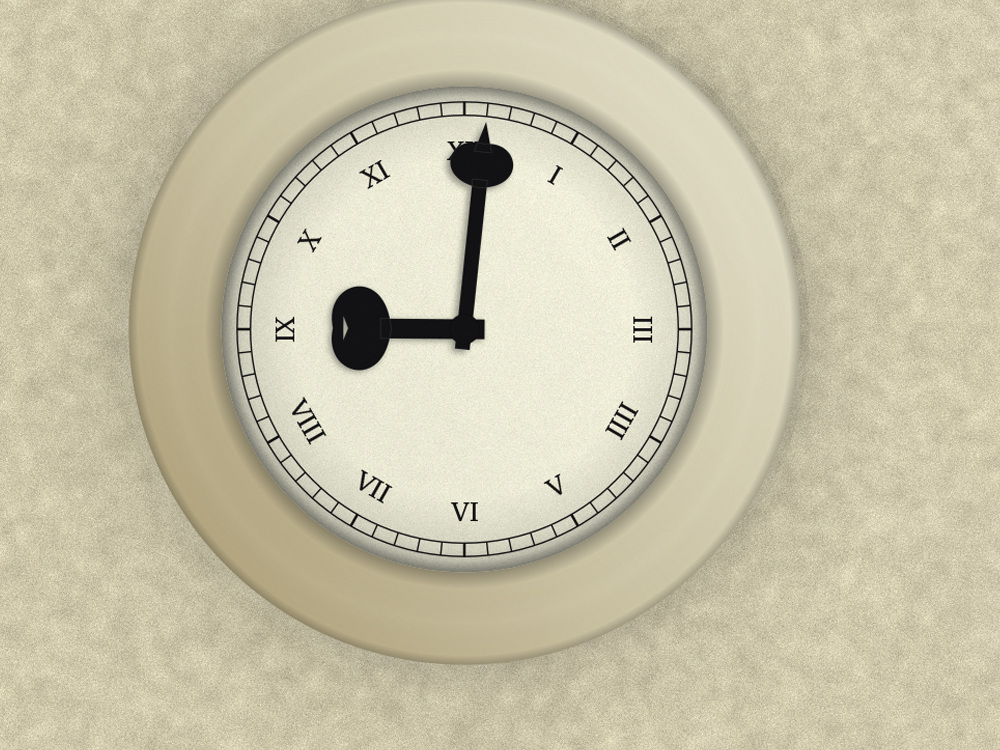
{"hour": 9, "minute": 1}
